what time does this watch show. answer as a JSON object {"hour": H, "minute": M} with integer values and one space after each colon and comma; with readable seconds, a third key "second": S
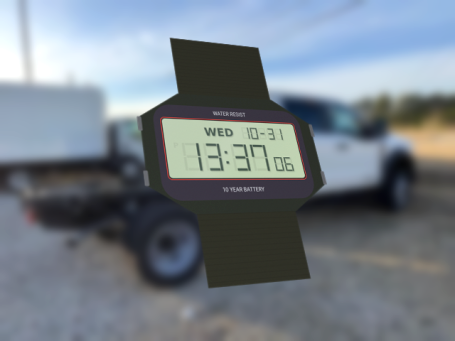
{"hour": 13, "minute": 37, "second": 6}
